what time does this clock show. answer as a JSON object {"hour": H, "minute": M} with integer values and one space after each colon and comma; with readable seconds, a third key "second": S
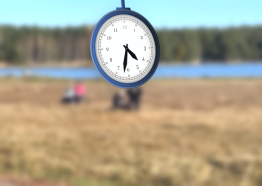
{"hour": 4, "minute": 32}
